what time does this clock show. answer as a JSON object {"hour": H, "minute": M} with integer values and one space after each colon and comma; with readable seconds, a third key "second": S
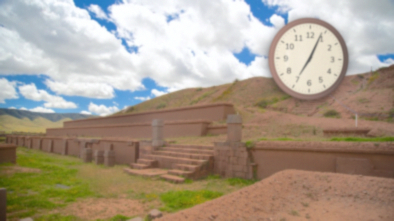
{"hour": 7, "minute": 4}
